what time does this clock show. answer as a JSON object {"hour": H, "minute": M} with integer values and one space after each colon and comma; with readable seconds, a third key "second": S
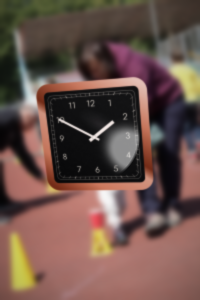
{"hour": 1, "minute": 50}
